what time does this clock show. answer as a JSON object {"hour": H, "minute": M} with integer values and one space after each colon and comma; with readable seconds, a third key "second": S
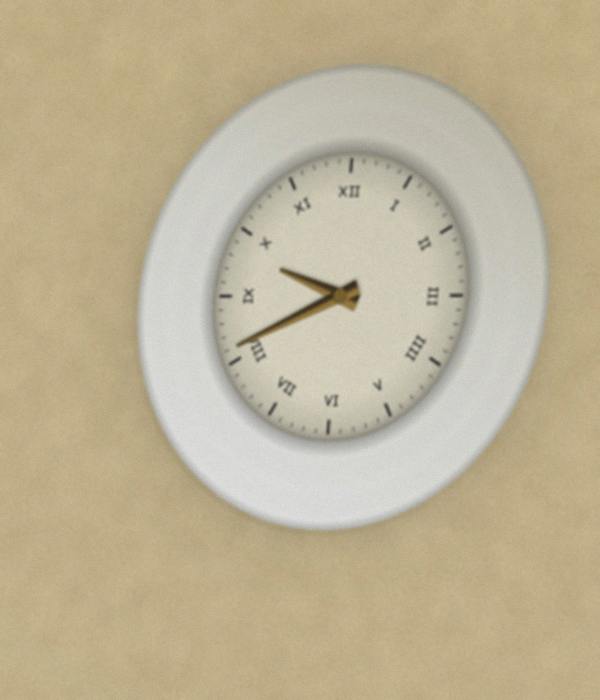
{"hour": 9, "minute": 41}
